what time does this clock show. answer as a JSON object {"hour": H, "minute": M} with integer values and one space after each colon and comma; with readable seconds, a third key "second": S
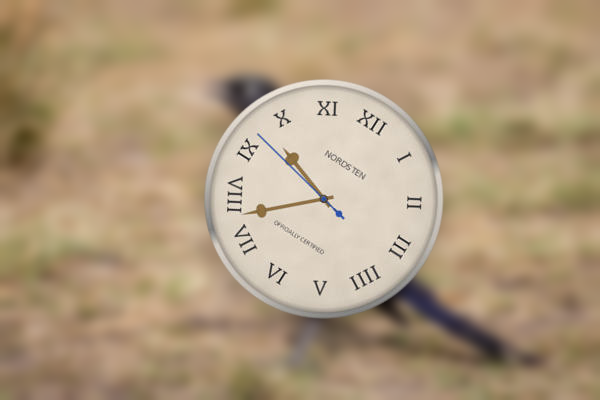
{"hour": 9, "minute": 37, "second": 47}
